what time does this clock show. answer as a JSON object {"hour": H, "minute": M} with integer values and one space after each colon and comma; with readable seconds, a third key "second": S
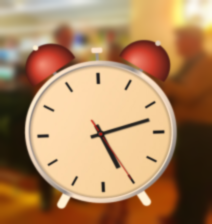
{"hour": 5, "minute": 12, "second": 25}
